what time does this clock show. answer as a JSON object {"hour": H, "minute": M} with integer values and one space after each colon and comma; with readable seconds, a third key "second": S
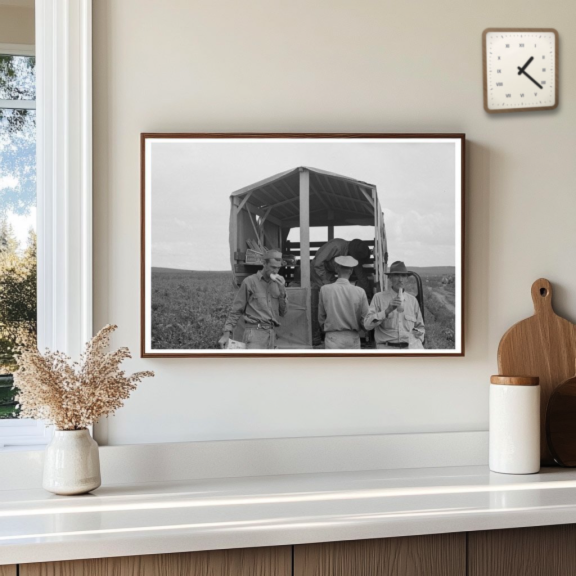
{"hour": 1, "minute": 22}
